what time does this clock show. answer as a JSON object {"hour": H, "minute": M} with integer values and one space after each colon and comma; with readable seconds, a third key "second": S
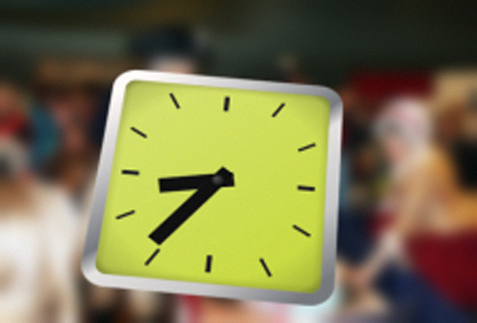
{"hour": 8, "minute": 36}
